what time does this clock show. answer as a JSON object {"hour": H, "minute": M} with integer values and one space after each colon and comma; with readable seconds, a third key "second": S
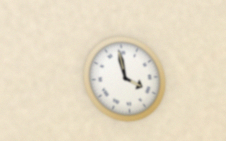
{"hour": 3, "minute": 59}
